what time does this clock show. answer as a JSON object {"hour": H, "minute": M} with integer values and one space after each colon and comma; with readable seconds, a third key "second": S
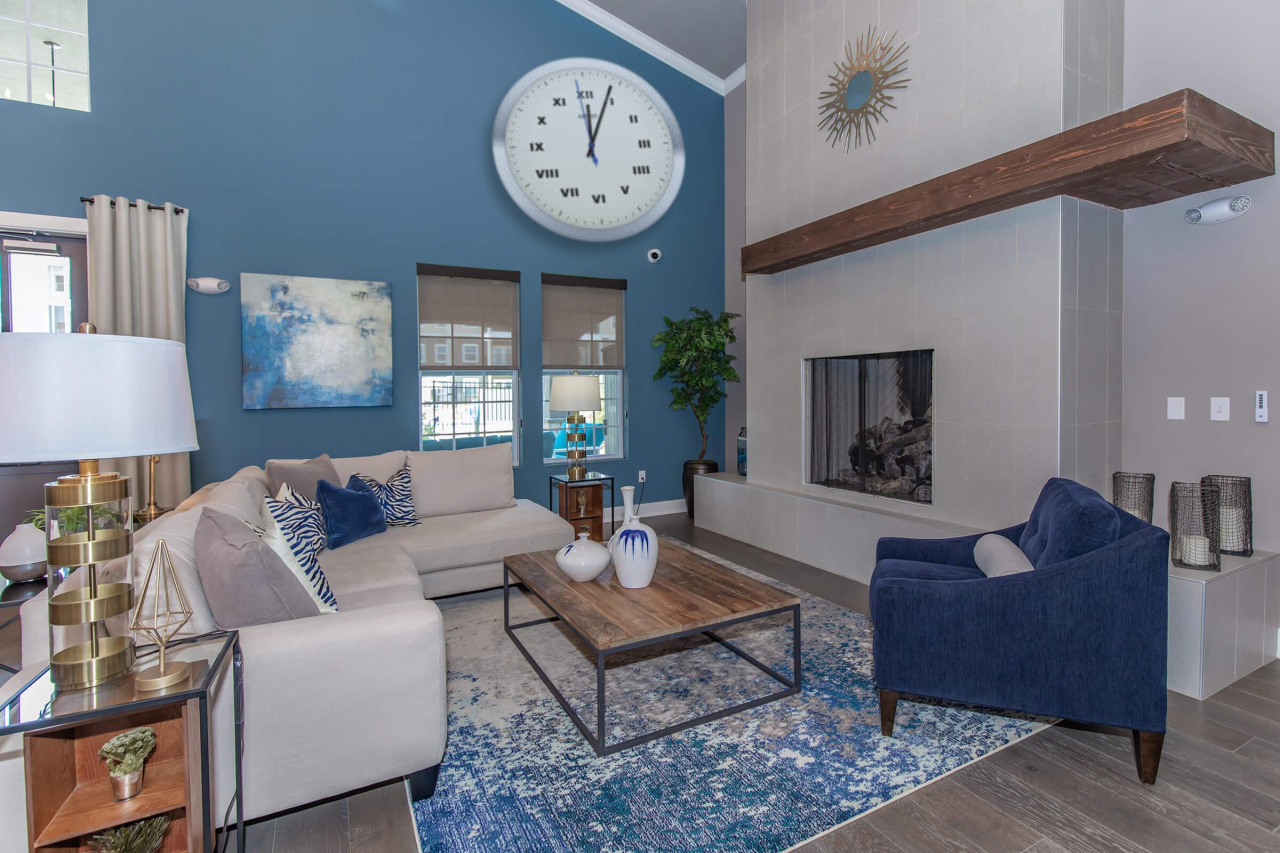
{"hour": 12, "minute": 3, "second": 59}
